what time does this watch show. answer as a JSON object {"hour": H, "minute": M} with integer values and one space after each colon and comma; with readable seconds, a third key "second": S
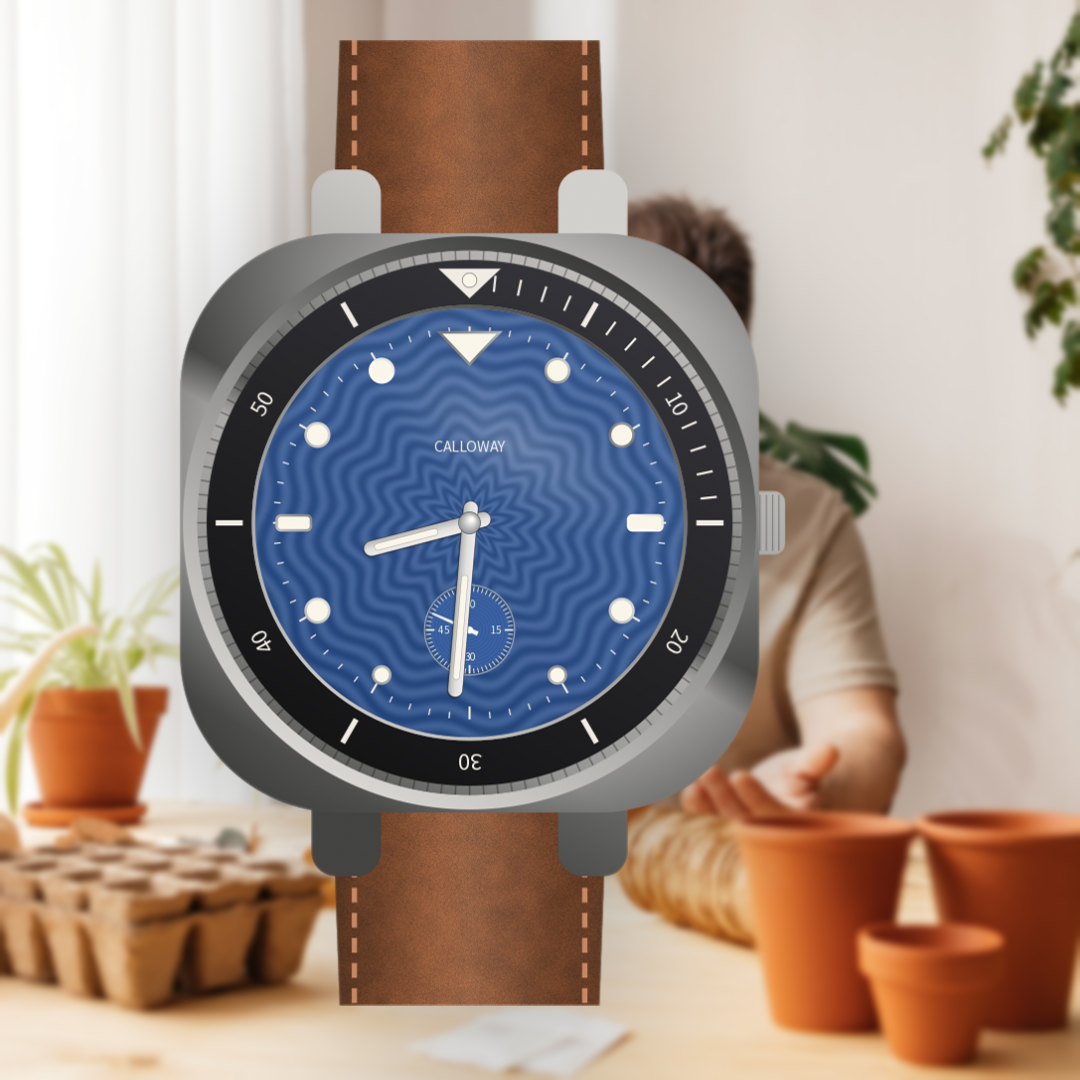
{"hour": 8, "minute": 30, "second": 49}
